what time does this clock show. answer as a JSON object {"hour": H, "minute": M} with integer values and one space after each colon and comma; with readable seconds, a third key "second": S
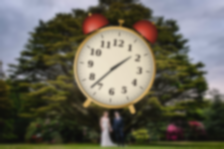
{"hour": 1, "minute": 37}
